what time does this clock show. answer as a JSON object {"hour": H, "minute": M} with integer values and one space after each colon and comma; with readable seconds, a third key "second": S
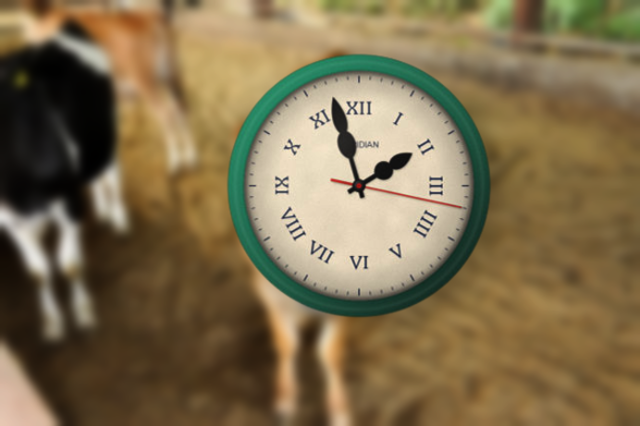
{"hour": 1, "minute": 57, "second": 17}
